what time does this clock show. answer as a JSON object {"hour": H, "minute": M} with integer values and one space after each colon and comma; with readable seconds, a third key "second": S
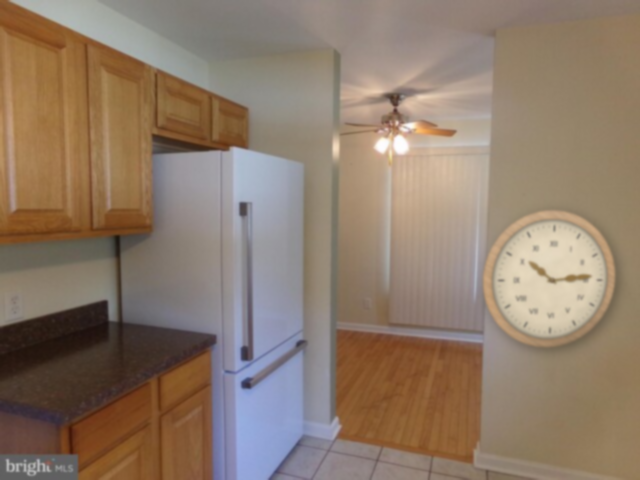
{"hour": 10, "minute": 14}
